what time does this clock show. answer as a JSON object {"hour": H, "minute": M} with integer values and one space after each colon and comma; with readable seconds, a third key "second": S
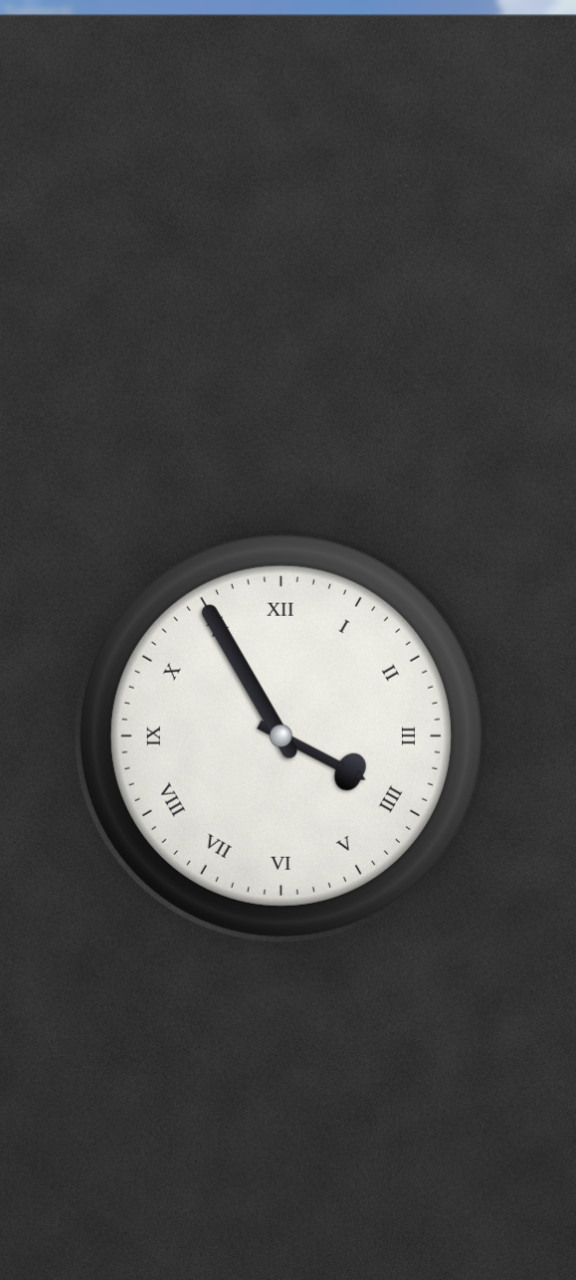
{"hour": 3, "minute": 55}
